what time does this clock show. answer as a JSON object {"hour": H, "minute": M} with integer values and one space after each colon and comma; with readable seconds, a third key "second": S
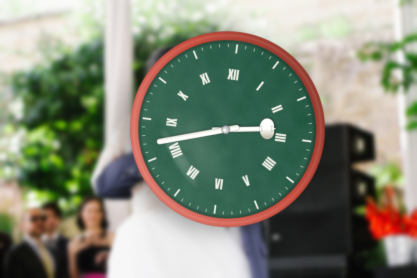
{"hour": 2, "minute": 42}
